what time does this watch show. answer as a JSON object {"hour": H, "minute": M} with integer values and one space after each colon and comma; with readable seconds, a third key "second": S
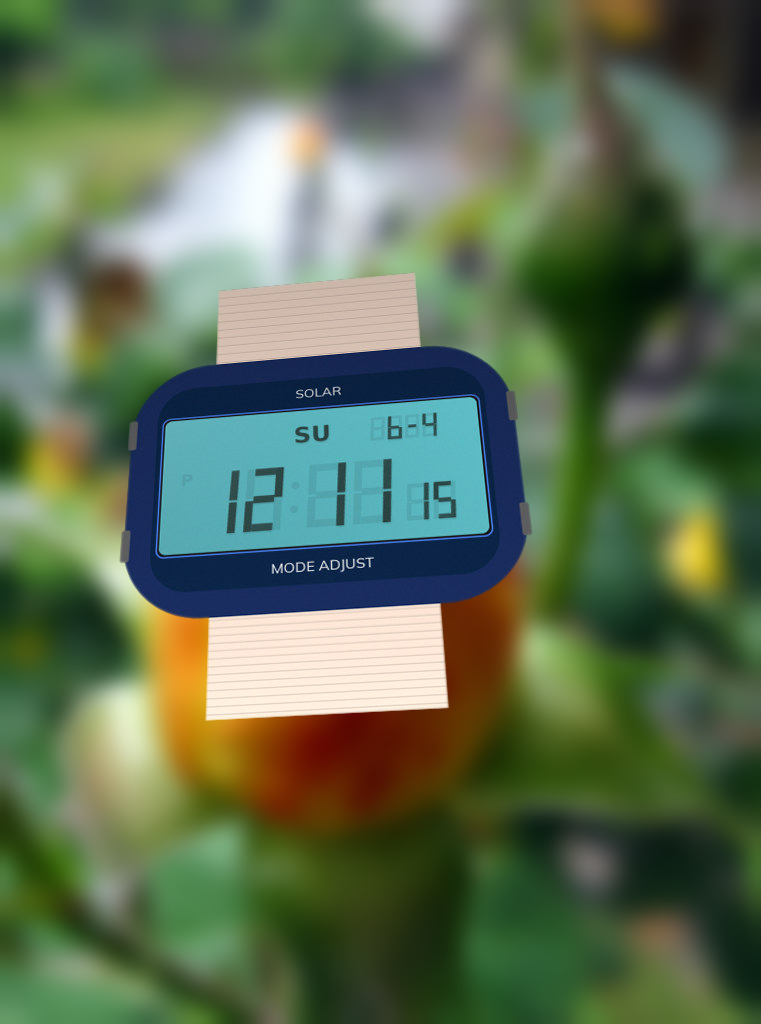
{"hour": 12, "minute": 11, "second": 15}
